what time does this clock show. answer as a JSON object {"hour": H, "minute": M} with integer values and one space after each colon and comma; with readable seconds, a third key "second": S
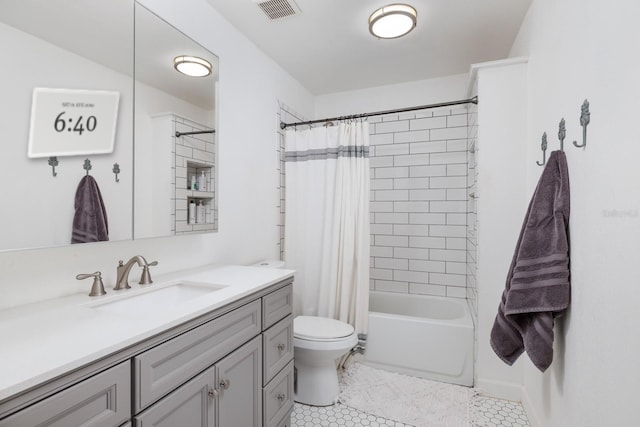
{"hour": 6, "minute": 40}
